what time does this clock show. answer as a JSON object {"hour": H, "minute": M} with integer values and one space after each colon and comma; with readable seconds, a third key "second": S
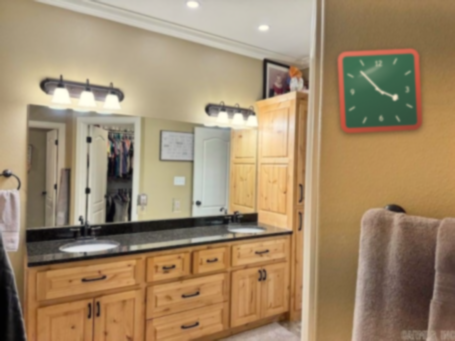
{"hour": 3, "minute": 53}
